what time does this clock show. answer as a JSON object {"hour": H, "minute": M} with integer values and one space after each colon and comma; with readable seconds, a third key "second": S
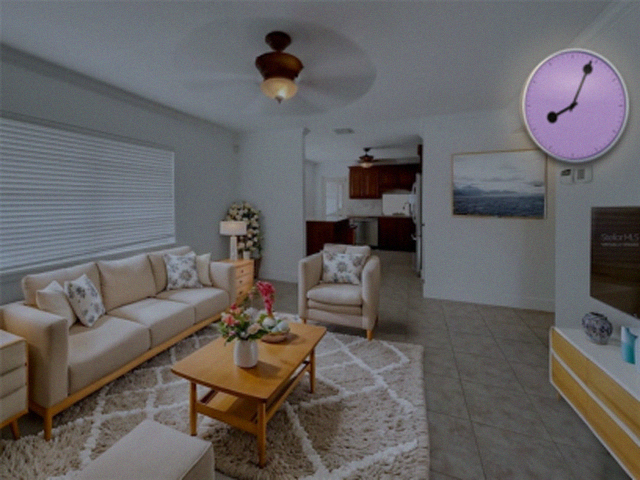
{"hour": 8, "minute": 4}
